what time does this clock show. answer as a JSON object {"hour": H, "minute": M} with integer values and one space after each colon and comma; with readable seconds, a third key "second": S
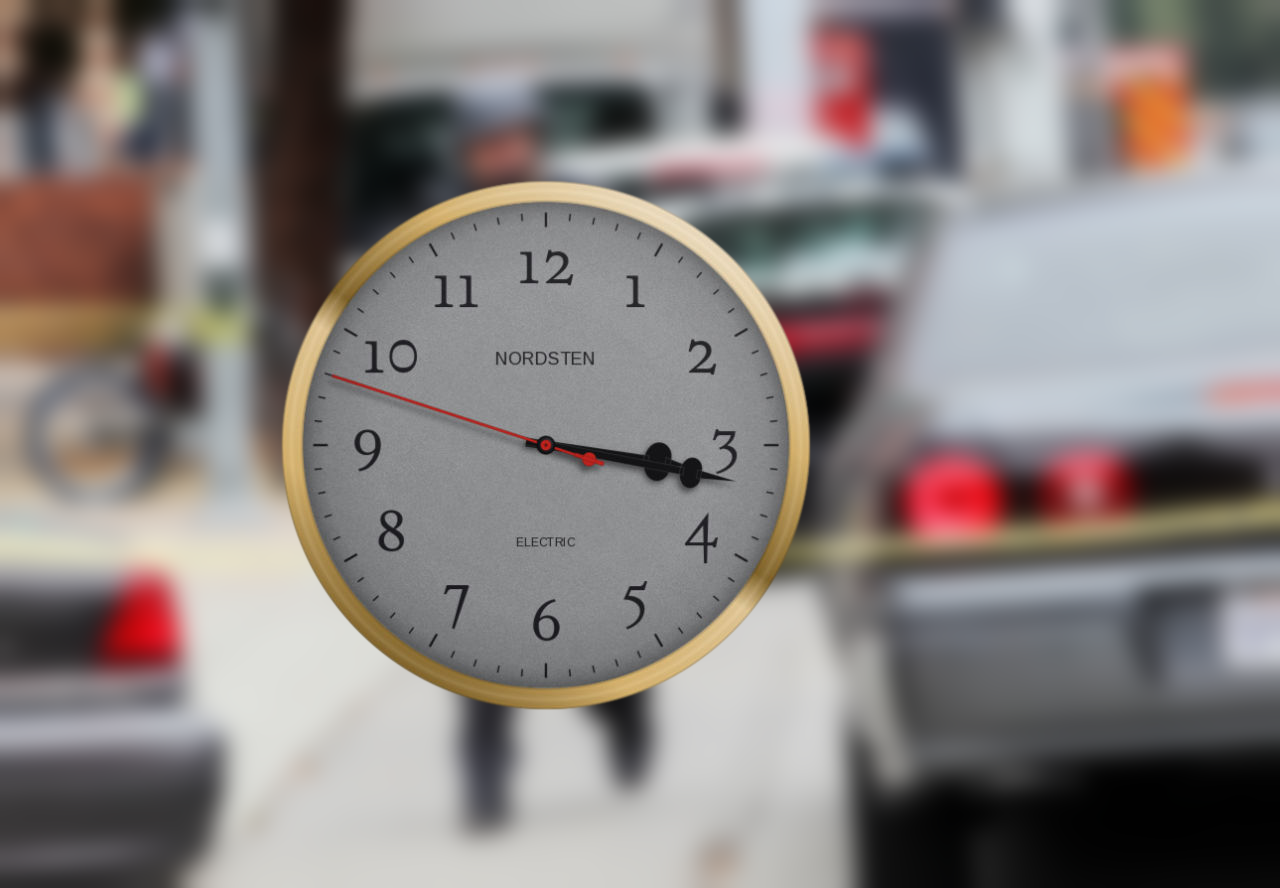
{"hour": 3, "minute": 16, "second": 48}
